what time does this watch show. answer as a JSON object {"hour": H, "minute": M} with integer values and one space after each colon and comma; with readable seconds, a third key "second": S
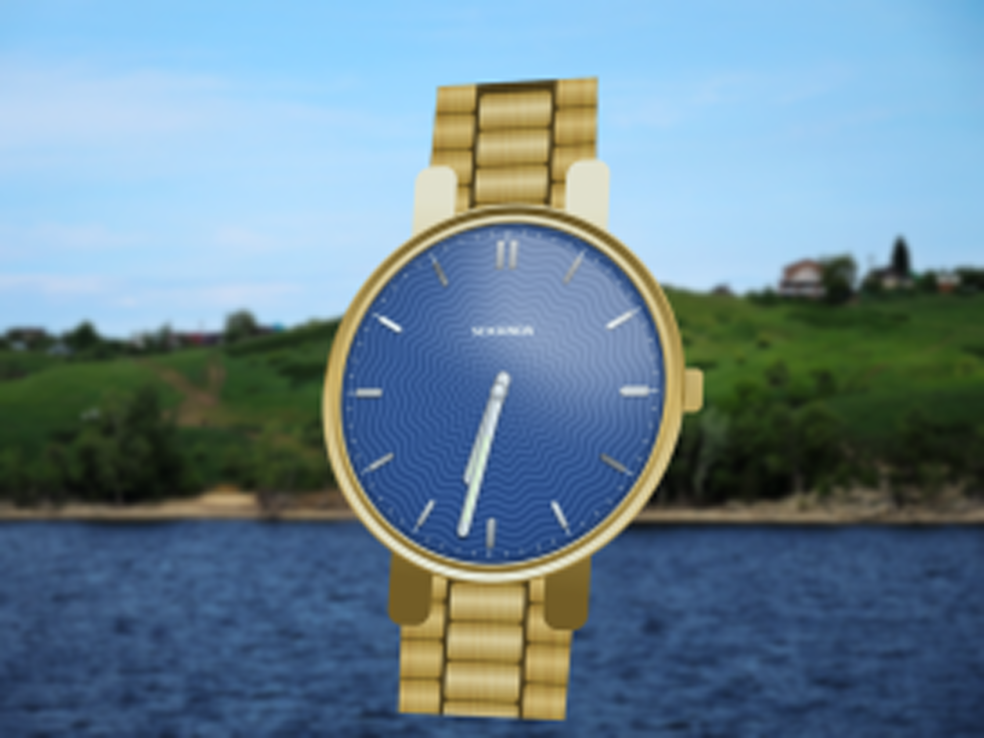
{"hour": 6, "minute": 32}
